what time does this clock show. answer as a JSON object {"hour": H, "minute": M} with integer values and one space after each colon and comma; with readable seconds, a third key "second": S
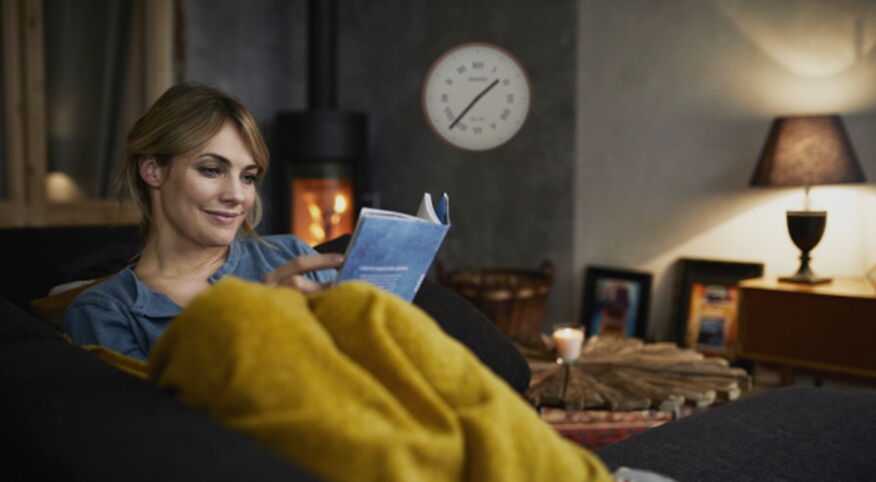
{"hour": 1, "minute": 37}
